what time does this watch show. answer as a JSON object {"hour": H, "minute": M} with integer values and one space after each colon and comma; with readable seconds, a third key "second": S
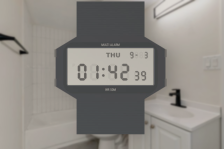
{"hour": 1, "minute": 42, "second": 39}
